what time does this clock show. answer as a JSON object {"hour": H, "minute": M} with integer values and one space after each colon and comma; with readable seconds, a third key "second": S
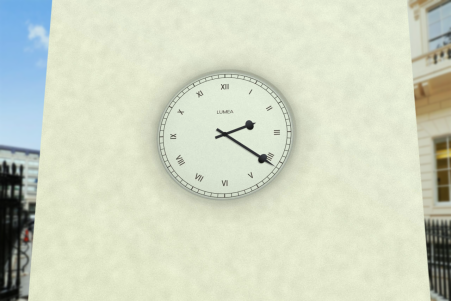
{"hour": 2, "minute": 21}
